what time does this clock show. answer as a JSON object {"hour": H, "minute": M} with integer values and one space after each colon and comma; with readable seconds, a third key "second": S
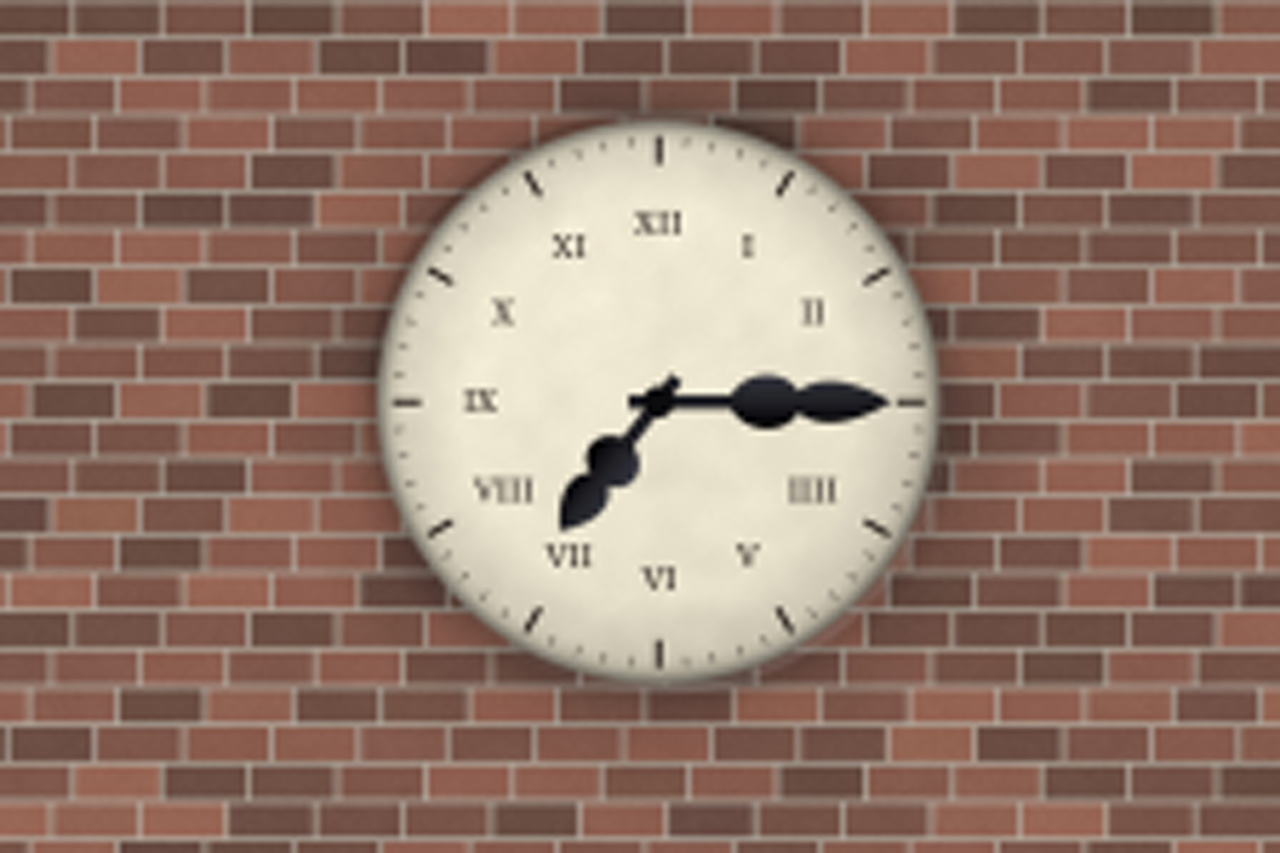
{"hour": 7, "minute": 15}
